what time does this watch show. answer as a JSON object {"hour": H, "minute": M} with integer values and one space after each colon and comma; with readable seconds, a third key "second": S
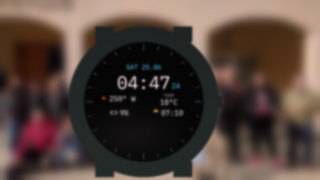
{"hour": 4, "minute": 47}
